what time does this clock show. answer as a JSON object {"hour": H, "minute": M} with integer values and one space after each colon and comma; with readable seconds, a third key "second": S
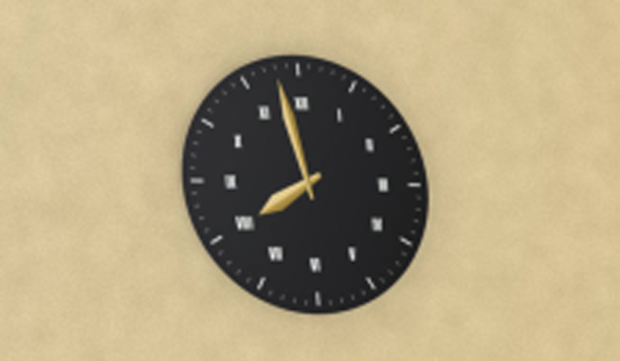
{"hour": 7, "minute": 58}
